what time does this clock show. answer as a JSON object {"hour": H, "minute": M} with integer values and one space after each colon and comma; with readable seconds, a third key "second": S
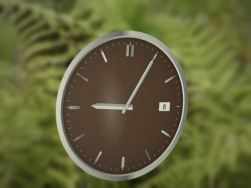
{"hour": 9, "minute": 5}
